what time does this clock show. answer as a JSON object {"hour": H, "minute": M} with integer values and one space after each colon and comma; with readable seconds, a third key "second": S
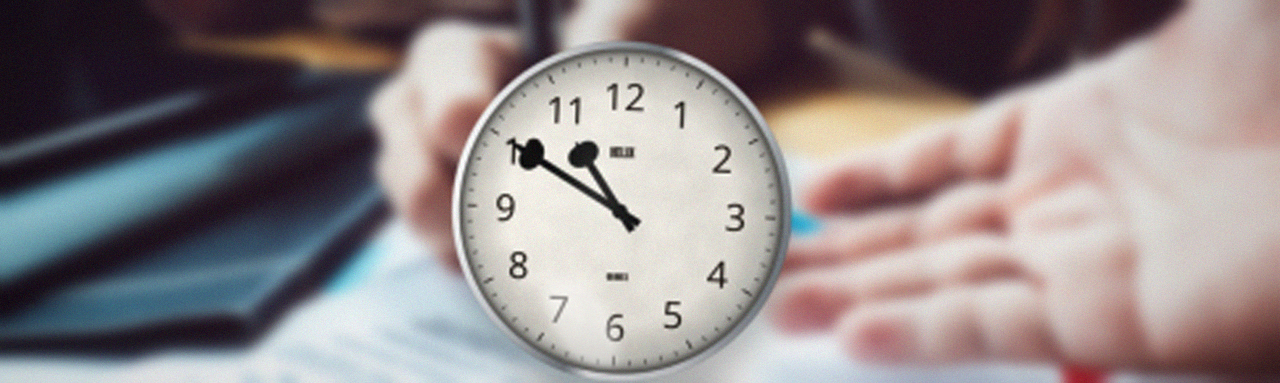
{"hour": 10, "minute": 50}
